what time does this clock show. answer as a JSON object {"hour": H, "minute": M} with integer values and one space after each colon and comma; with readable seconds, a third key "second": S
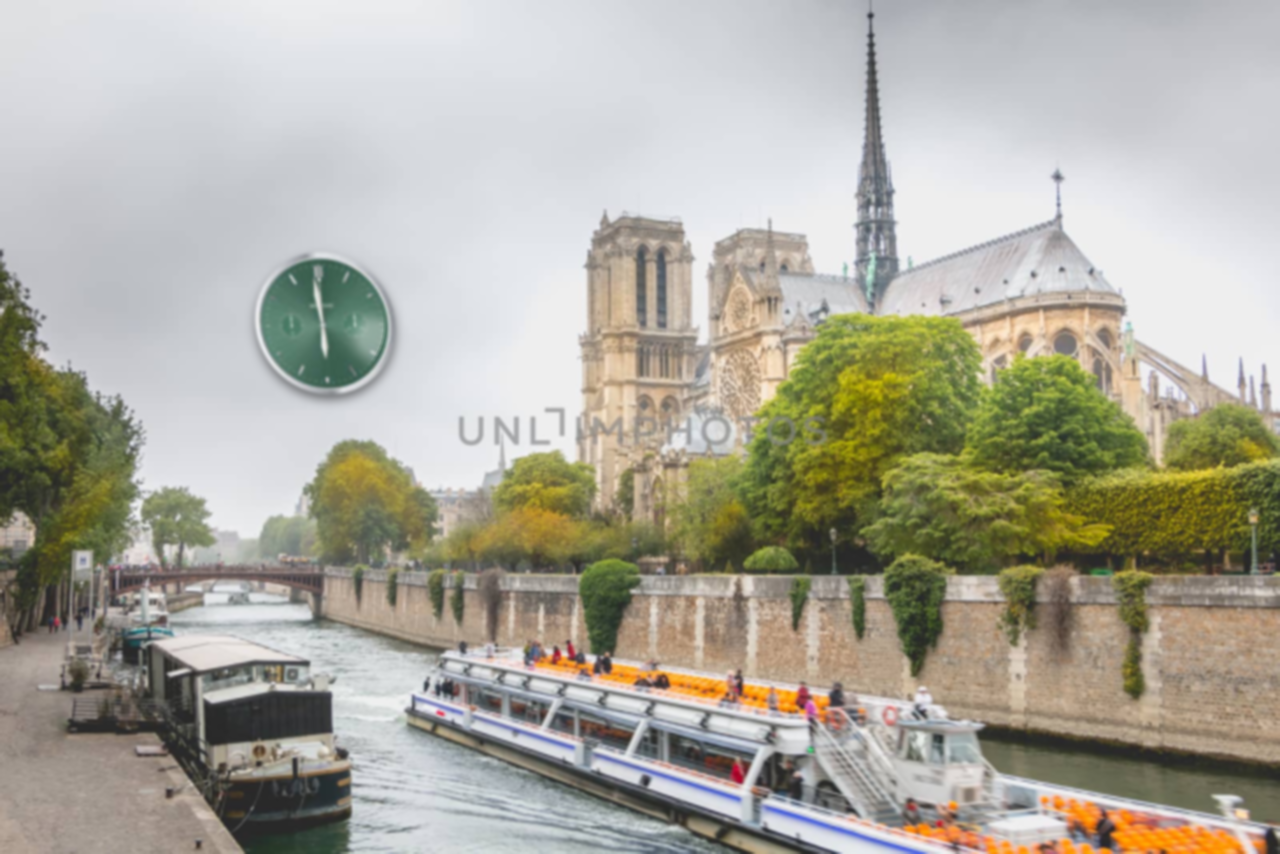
{"hour": 5, "minute": 59}
